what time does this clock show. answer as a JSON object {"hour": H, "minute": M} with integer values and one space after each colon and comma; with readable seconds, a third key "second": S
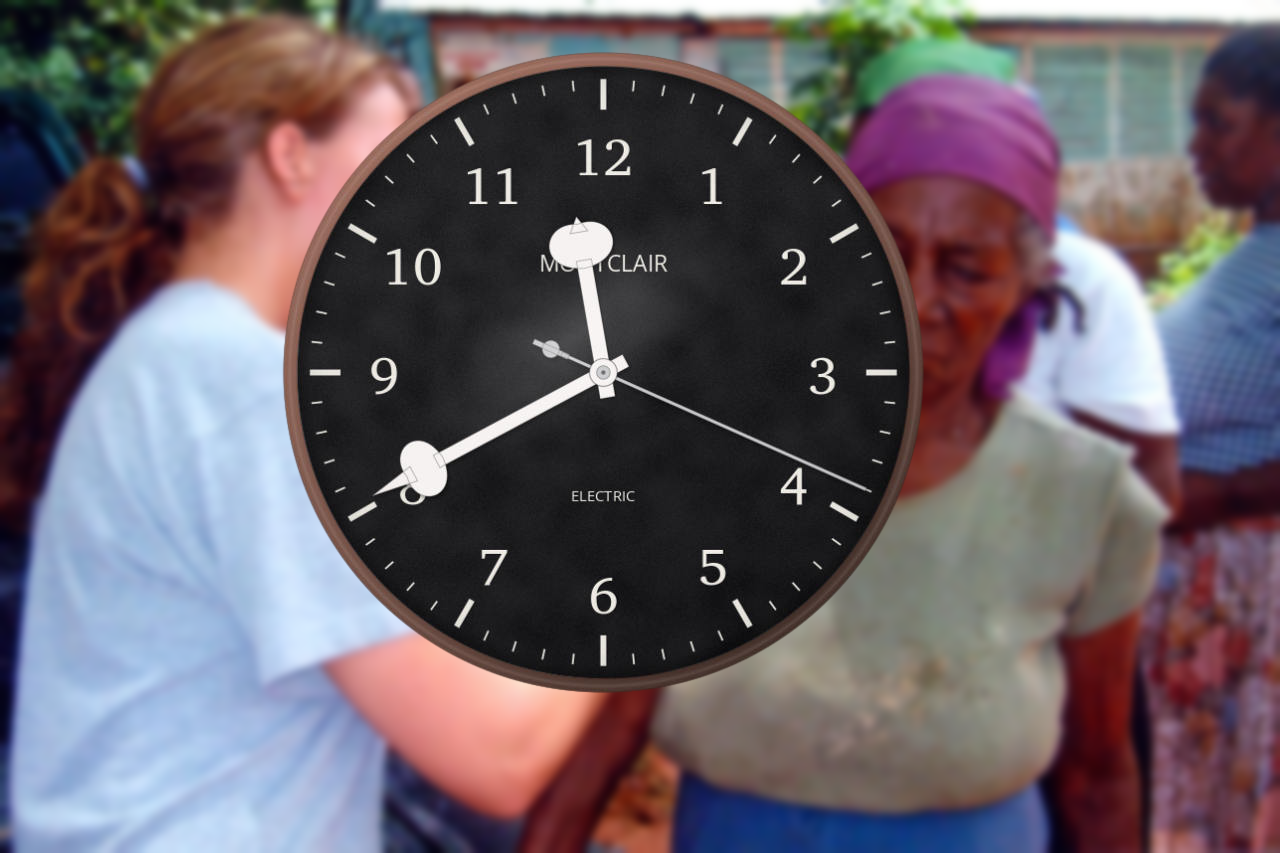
{"hour": 11, "minute": 40, "second": 19}
